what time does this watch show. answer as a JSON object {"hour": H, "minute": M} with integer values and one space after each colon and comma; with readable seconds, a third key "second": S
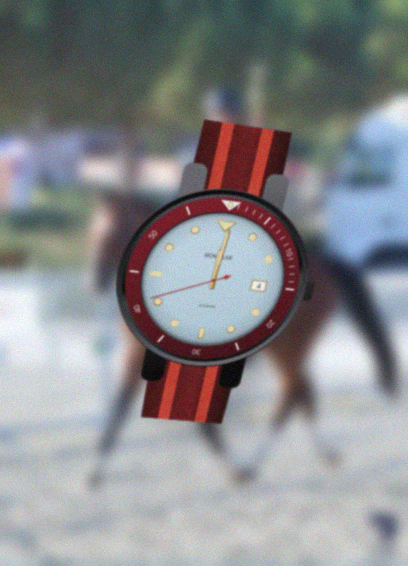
{"hour": 12, "minute": 0, "second": 41}
